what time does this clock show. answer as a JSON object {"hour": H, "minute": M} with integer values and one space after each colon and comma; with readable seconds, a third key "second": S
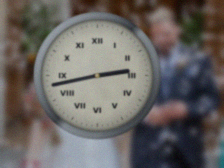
{"hour": 2, "minute": 43}
